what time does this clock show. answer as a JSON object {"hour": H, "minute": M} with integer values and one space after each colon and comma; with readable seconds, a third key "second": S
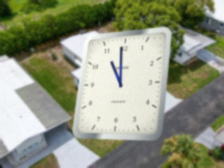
{"hour": 10, "minute": 59}
